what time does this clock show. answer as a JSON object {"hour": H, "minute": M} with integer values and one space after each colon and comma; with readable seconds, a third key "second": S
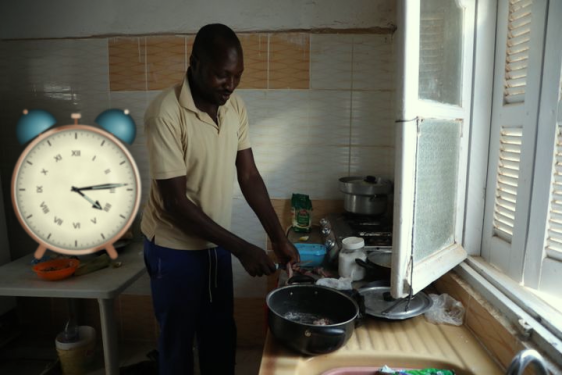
{"hour": 4, "minute": 14}
